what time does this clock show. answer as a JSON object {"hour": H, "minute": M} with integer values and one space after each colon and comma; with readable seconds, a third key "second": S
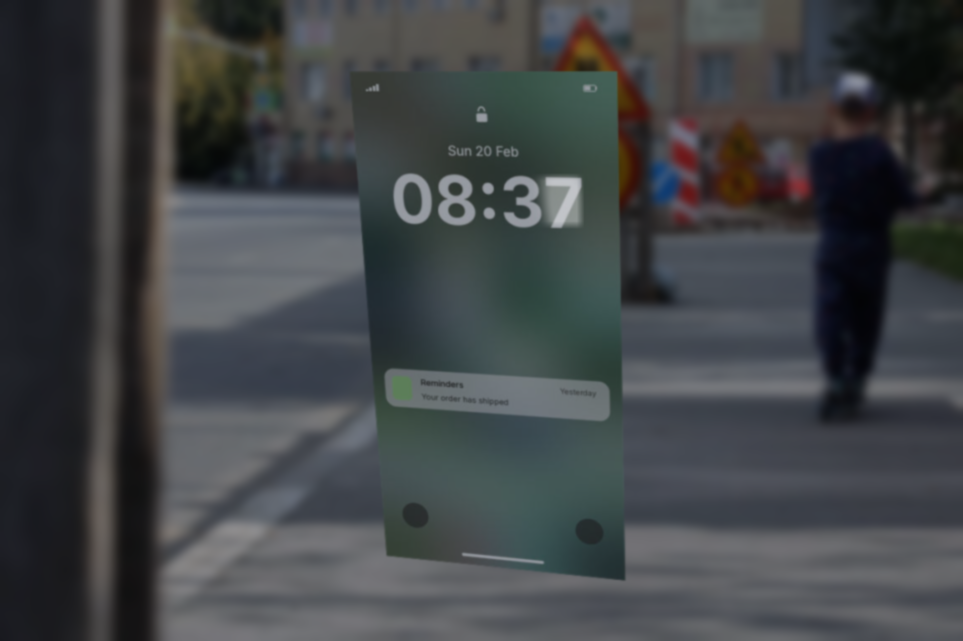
{"hour": 8, "minute": 37}
